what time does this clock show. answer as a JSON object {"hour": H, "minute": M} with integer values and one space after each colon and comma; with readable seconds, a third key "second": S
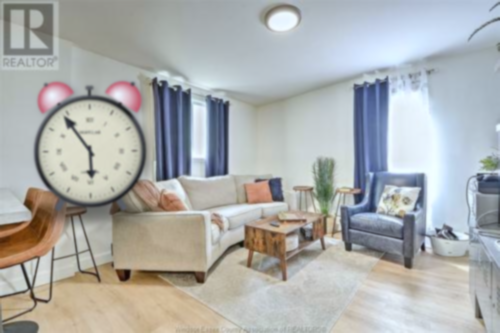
{"hour": 5, "minute": 54}
